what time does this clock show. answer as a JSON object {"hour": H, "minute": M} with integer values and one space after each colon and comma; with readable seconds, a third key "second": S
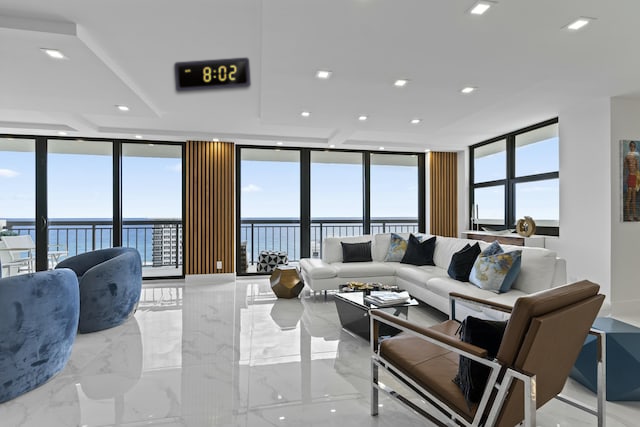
{"hour": 8, "minute": 2}
